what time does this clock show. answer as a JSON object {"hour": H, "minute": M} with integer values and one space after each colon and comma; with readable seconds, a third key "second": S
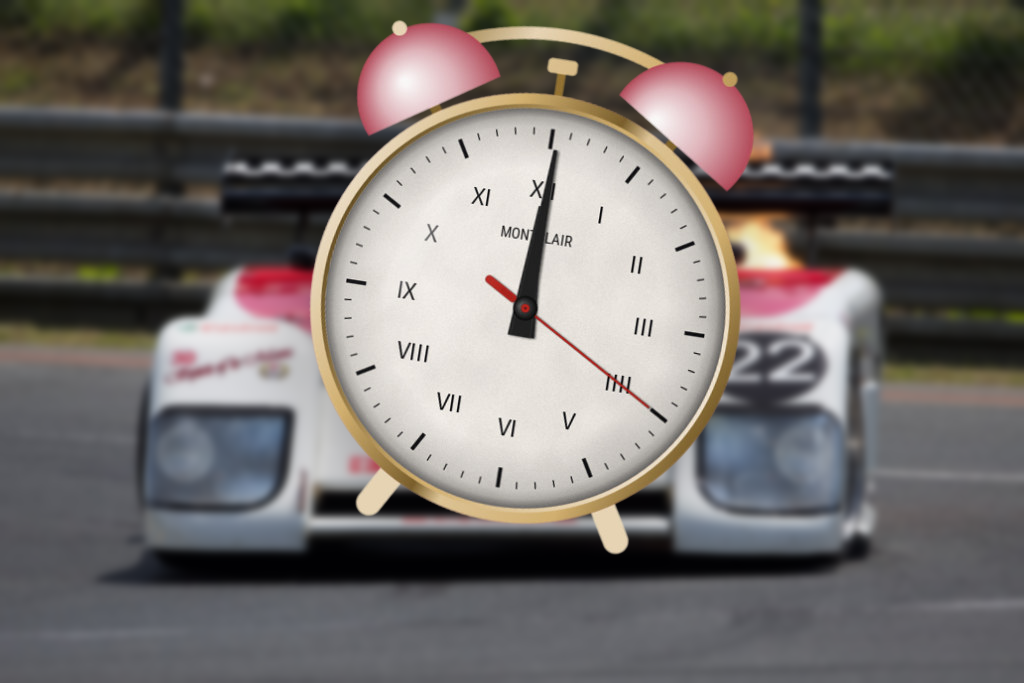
{"hour": 12, "minute": 0, "second": 20}
